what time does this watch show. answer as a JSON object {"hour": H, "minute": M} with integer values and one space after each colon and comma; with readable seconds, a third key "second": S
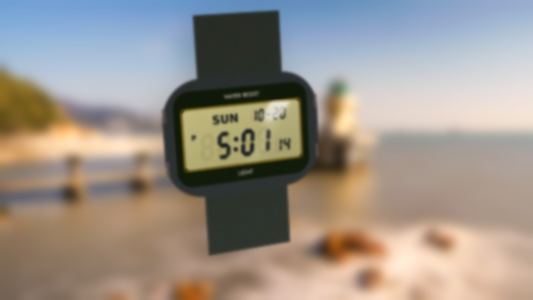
{"hour": 5, "minute": 1, "second": 14}
